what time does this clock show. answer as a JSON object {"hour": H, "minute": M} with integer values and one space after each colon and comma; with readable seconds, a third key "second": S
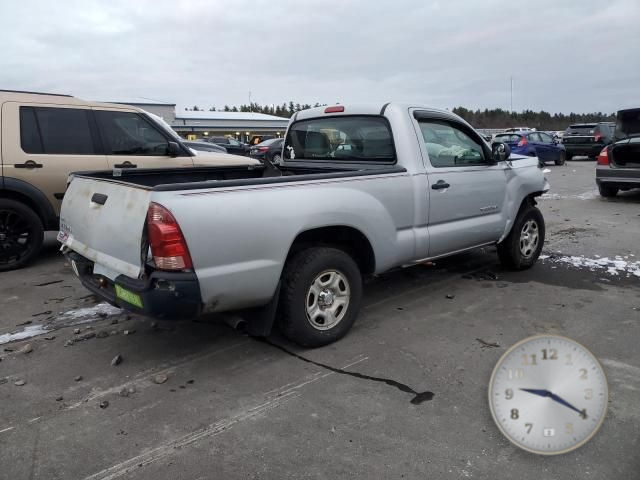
{"hour": 9, "minute": 20}
